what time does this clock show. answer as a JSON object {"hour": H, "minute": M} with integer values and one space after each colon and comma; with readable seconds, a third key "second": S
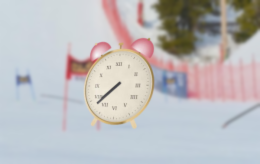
{"hour": 7, "minute": 38}
